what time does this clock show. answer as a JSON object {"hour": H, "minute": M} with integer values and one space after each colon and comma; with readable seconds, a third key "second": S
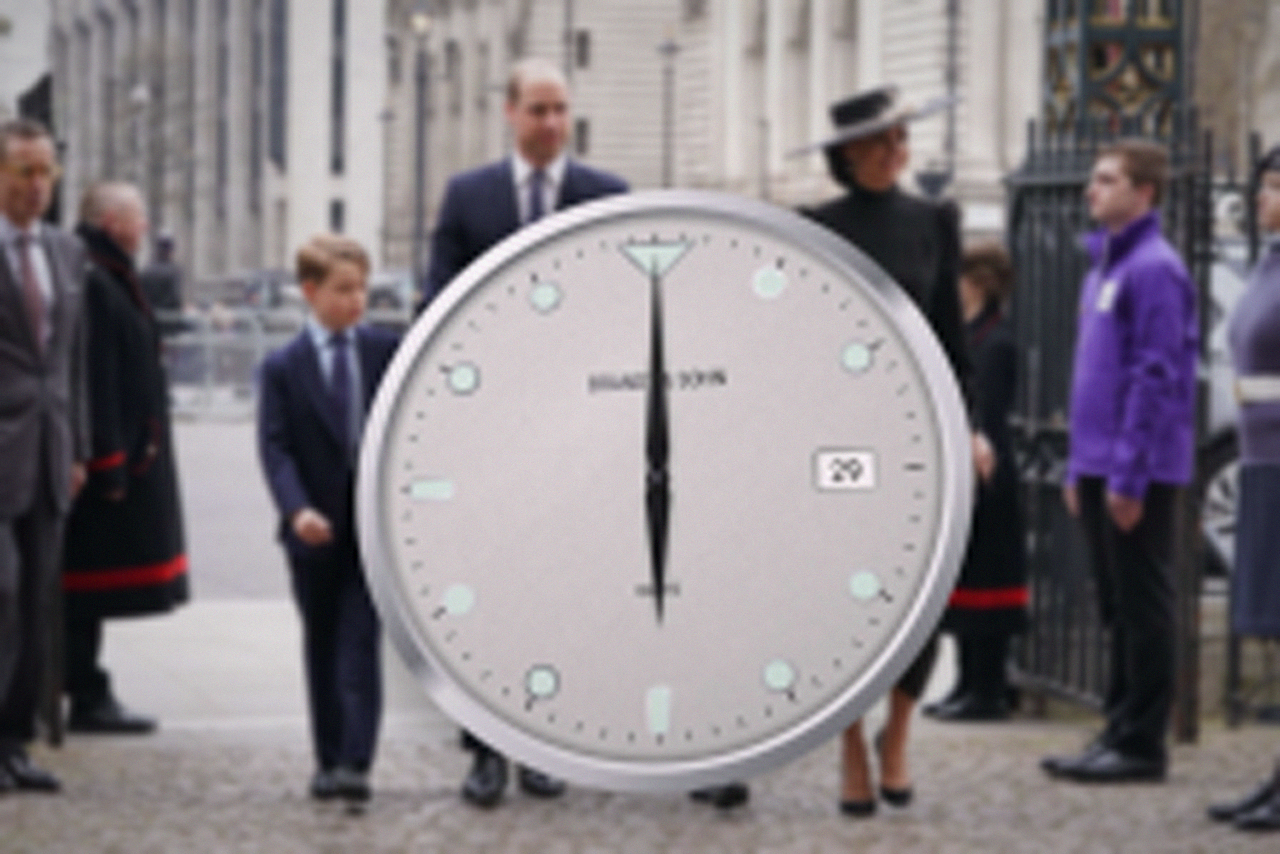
{"hour": 6, "minute": 0}
